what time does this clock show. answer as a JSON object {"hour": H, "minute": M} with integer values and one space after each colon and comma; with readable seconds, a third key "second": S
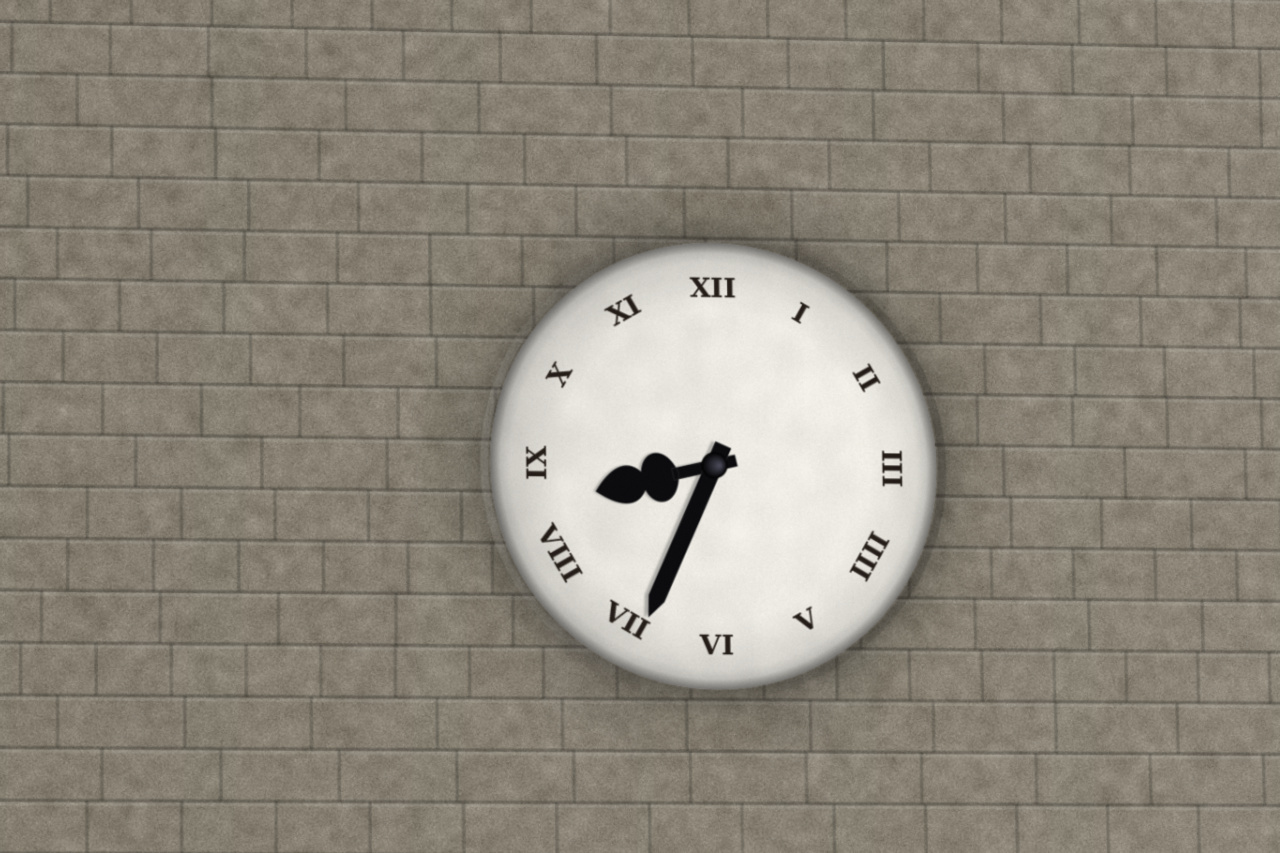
{"hour": 8, "minute": 34}
